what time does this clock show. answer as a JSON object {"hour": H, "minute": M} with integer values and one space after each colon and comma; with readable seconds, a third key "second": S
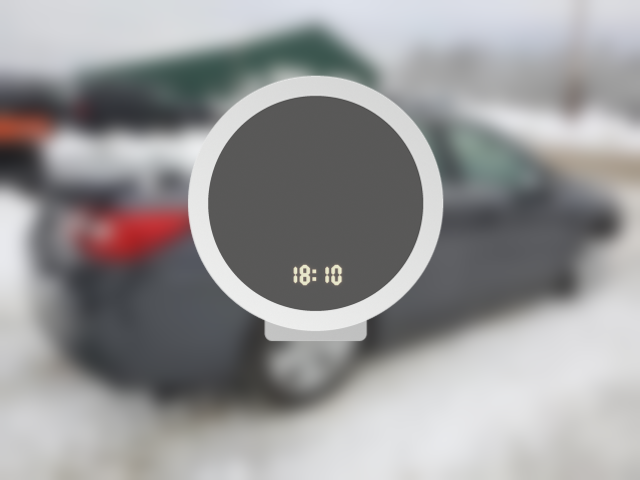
{"hour": 18, "minute": 10}
